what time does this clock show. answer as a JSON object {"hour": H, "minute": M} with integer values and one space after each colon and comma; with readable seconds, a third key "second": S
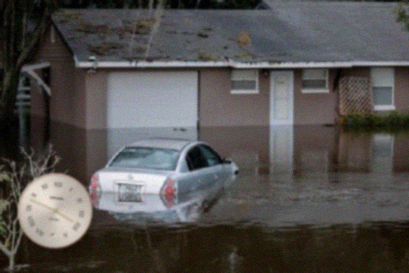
{"hour": 3, "minute": 48}
